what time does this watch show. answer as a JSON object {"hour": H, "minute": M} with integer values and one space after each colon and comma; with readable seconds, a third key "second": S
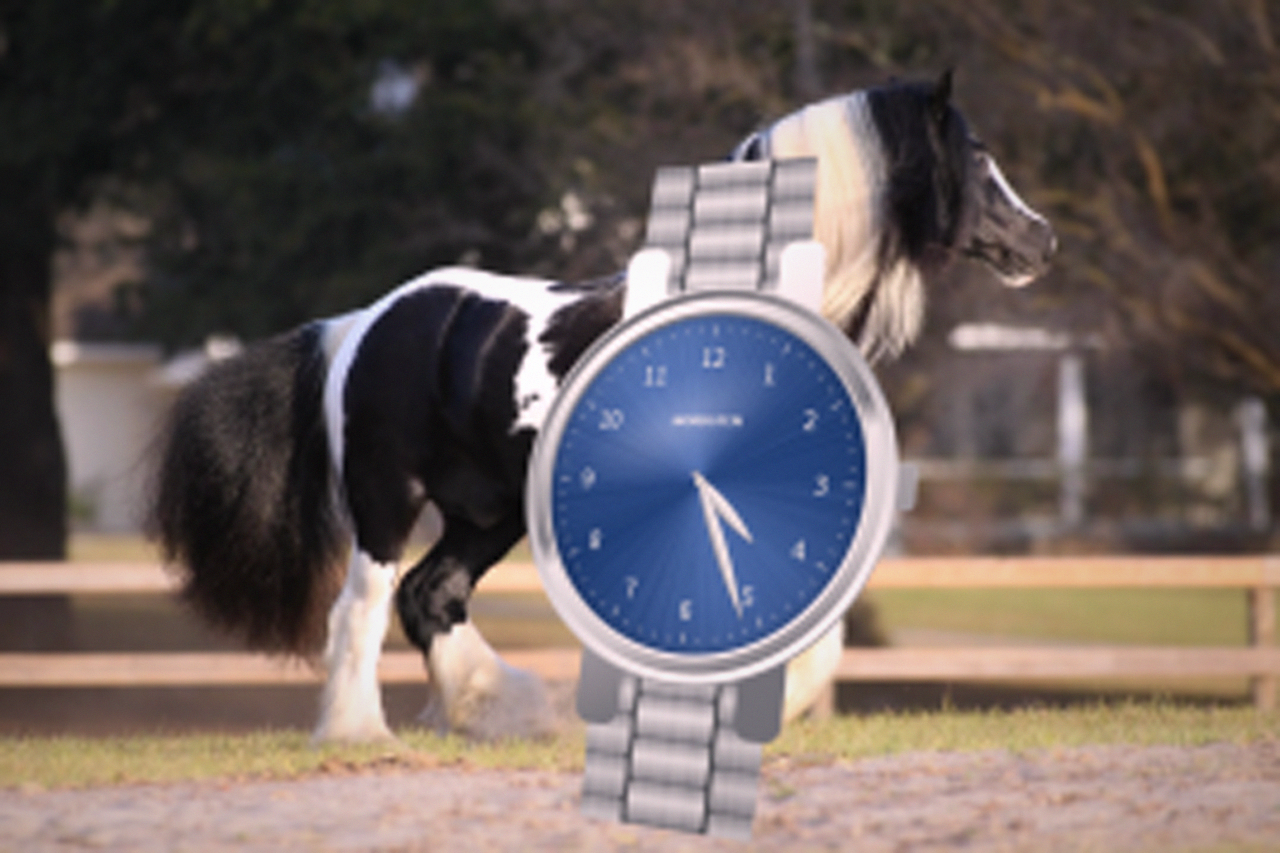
{"hour": 4, "minute": 26}
